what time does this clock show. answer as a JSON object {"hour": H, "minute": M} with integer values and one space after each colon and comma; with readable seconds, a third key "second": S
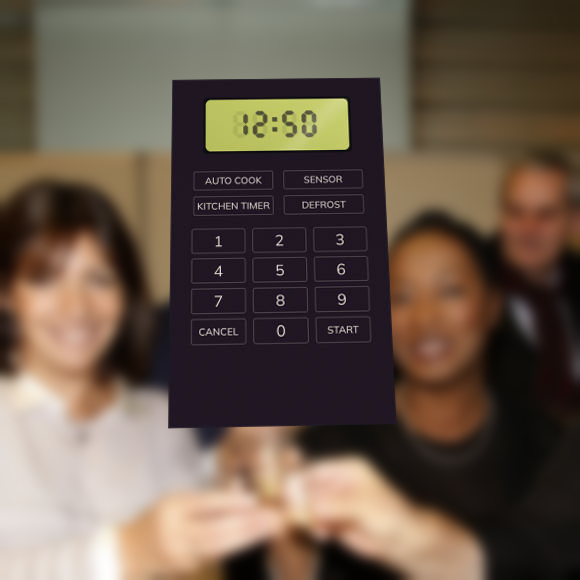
{"hour": 12, "minute": 50}
